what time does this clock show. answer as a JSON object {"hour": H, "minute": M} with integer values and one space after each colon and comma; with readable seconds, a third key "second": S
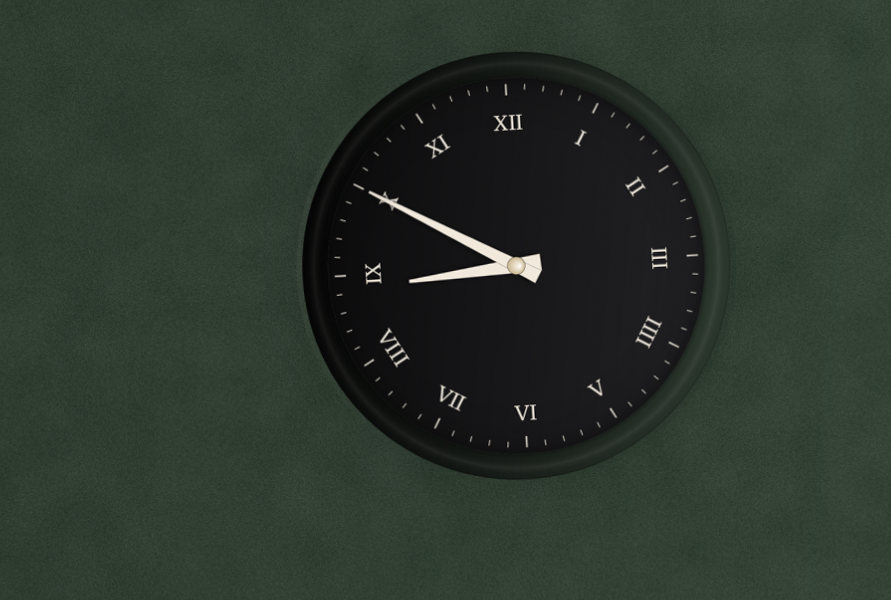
{"hour": 8, "minute": 50}
